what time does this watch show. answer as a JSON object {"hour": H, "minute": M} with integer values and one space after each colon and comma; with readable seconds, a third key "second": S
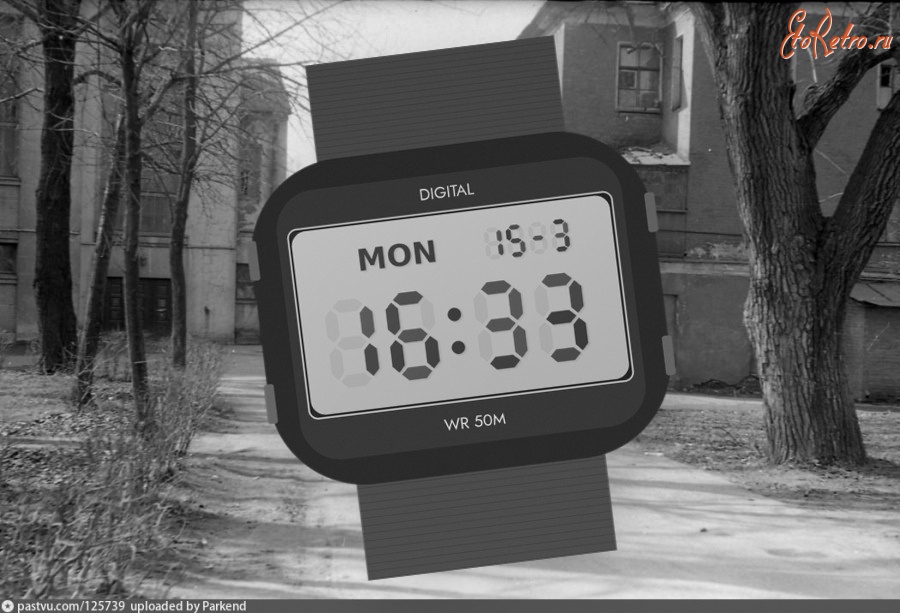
{"hour": 16, "minute": 33}
